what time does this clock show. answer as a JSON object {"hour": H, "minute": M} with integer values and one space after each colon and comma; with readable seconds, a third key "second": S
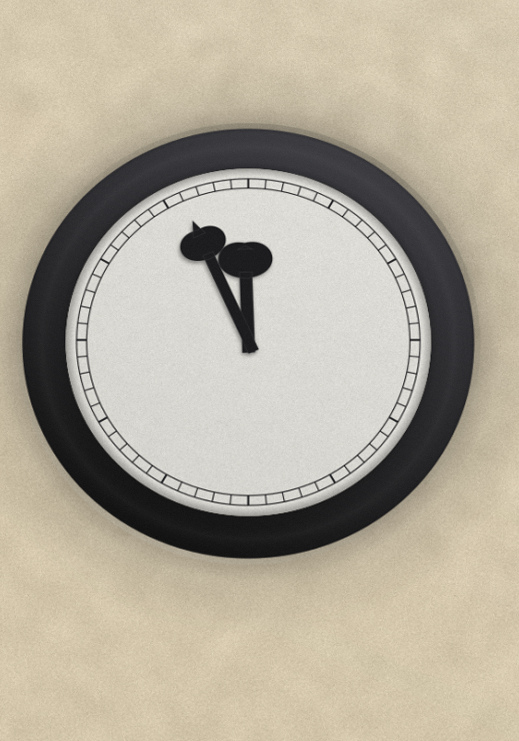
{"hour": 11, "minute": 56}
